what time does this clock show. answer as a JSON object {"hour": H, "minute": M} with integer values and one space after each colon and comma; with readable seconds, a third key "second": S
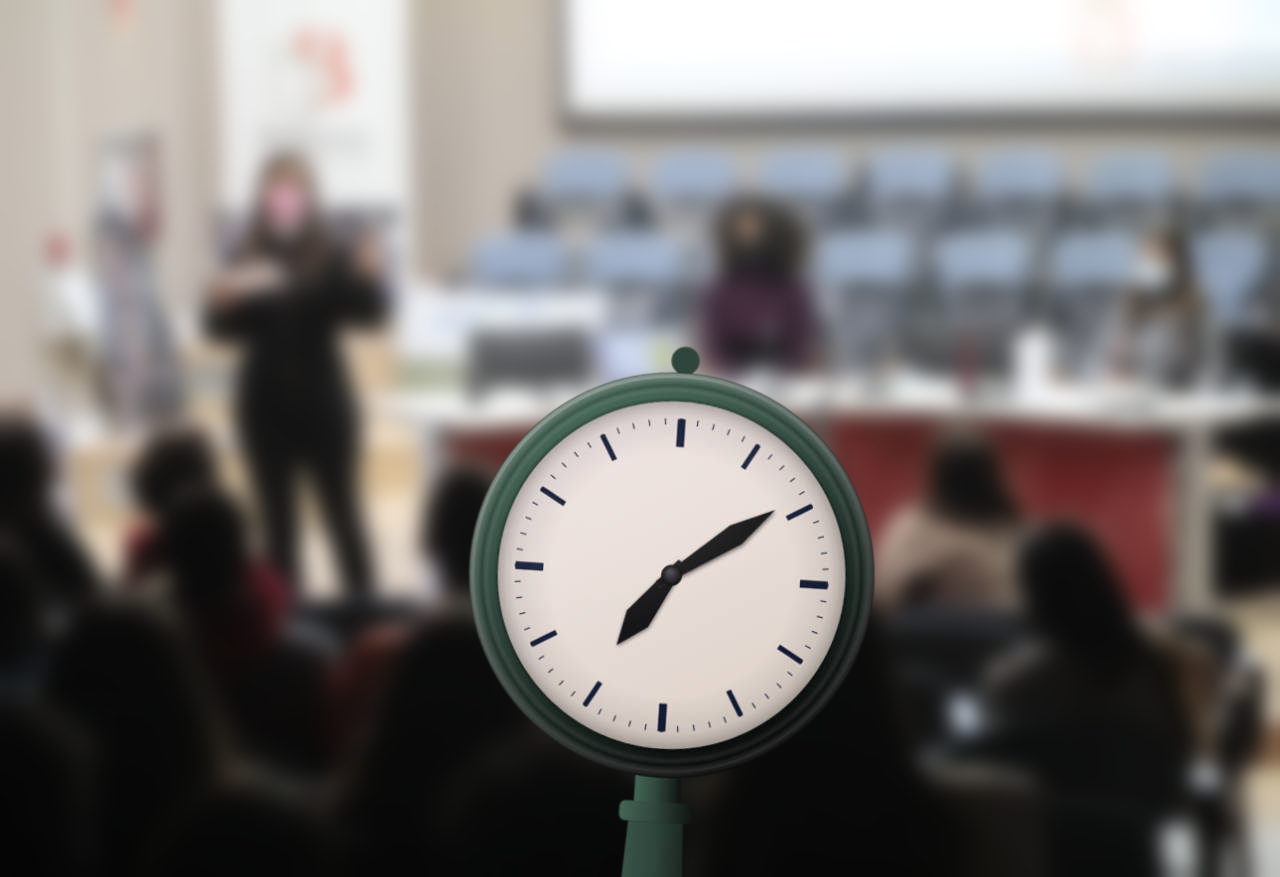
{"hour": 7, "minute": 9}
